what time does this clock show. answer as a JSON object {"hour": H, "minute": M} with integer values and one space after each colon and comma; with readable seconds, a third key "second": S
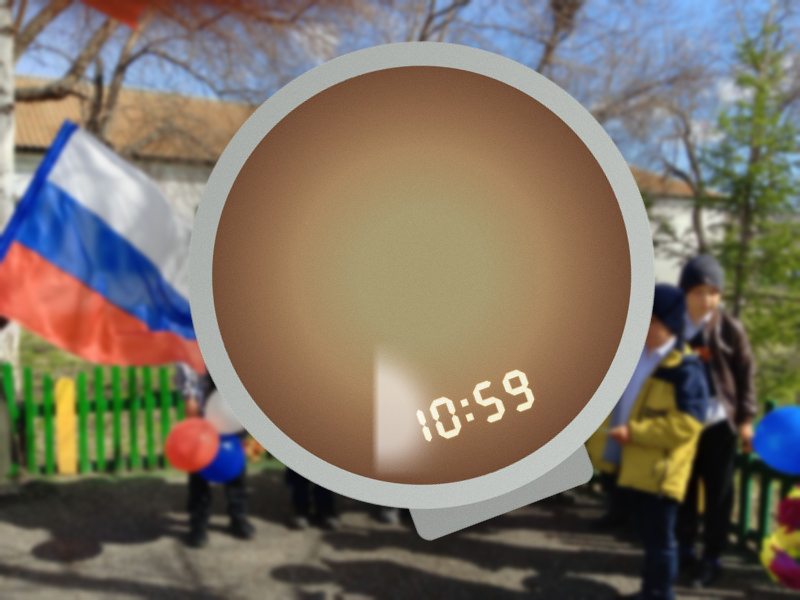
{"hour": 10, "minute": 59}
